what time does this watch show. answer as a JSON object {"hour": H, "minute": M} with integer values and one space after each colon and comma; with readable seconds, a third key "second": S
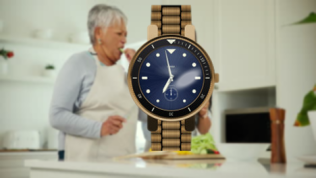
{"hour": 6, "minute": 58}
